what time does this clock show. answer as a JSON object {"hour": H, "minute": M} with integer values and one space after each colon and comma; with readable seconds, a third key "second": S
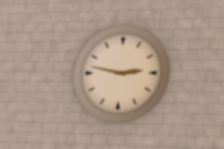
{"hour": 2, "minute": 47}
